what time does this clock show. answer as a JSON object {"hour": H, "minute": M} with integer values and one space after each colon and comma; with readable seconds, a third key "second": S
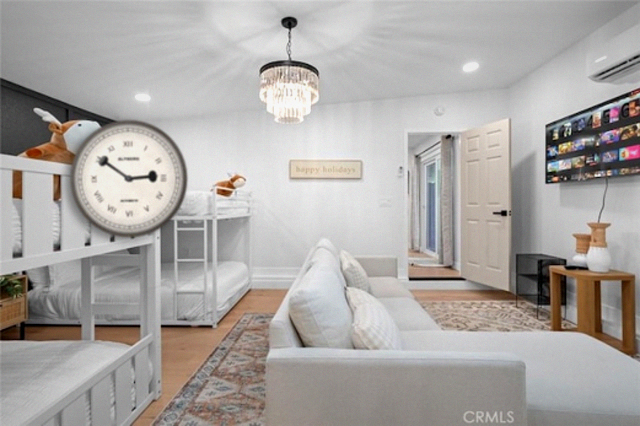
{"hour": 2, "minute": 51}
